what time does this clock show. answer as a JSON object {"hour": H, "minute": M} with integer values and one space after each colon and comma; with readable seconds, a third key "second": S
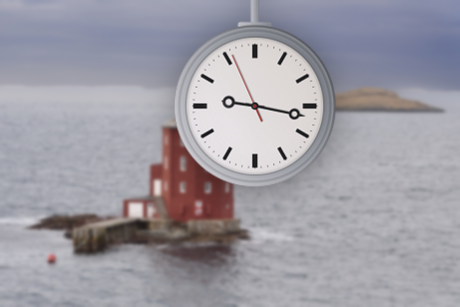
{"hour": 9, "minute": 16, "second": 56}
